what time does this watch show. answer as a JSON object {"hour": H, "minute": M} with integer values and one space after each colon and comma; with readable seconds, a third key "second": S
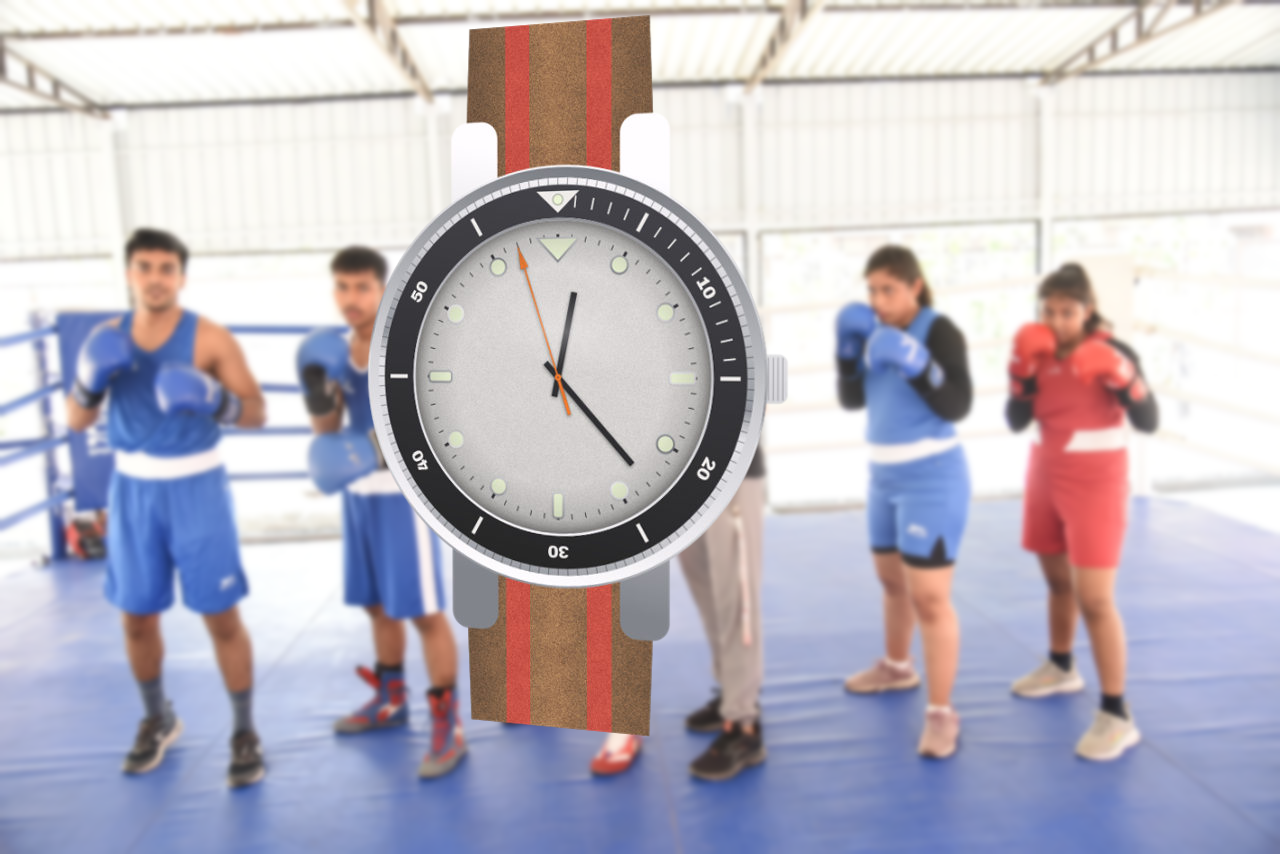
{"hour": 12, "minute": 22, "second": 57}
